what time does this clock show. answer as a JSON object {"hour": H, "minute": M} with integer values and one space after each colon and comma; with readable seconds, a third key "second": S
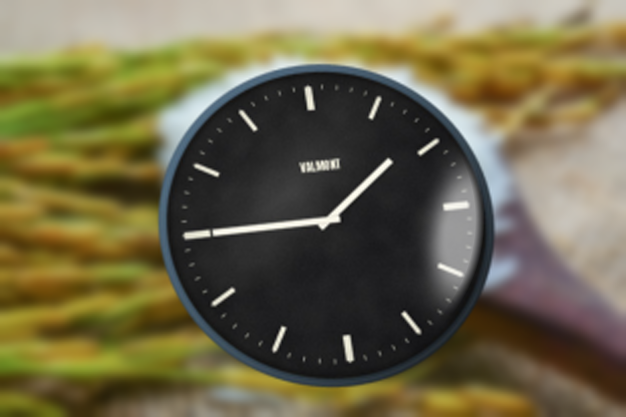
{"hour": 1, "minute": 45}
